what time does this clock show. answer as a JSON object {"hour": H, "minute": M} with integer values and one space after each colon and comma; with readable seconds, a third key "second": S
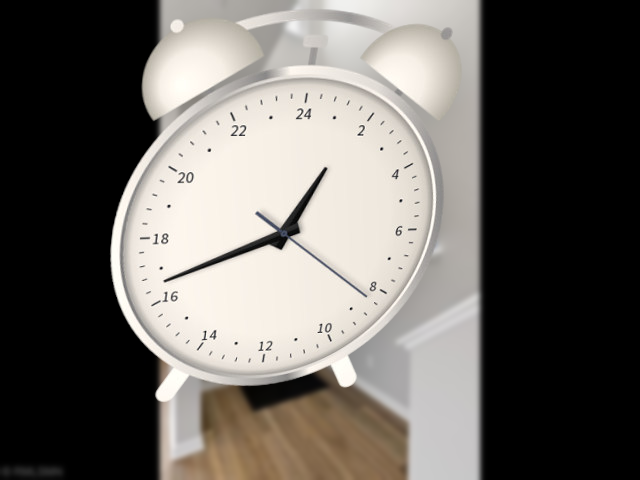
{"hour": 1, "minute": 41, "second": 21}
